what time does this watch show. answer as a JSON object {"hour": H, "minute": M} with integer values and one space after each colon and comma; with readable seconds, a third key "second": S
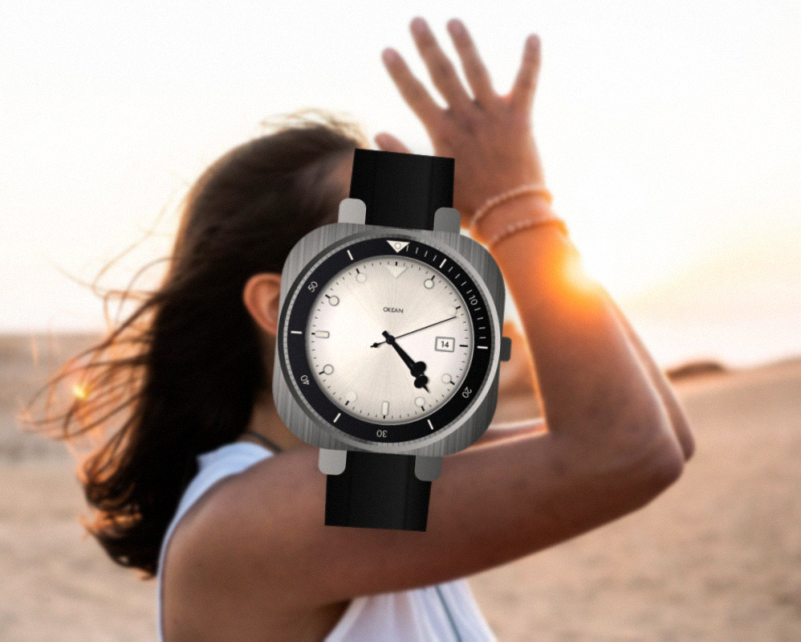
{"hour": 4, "minute": 23, "second": 11}
